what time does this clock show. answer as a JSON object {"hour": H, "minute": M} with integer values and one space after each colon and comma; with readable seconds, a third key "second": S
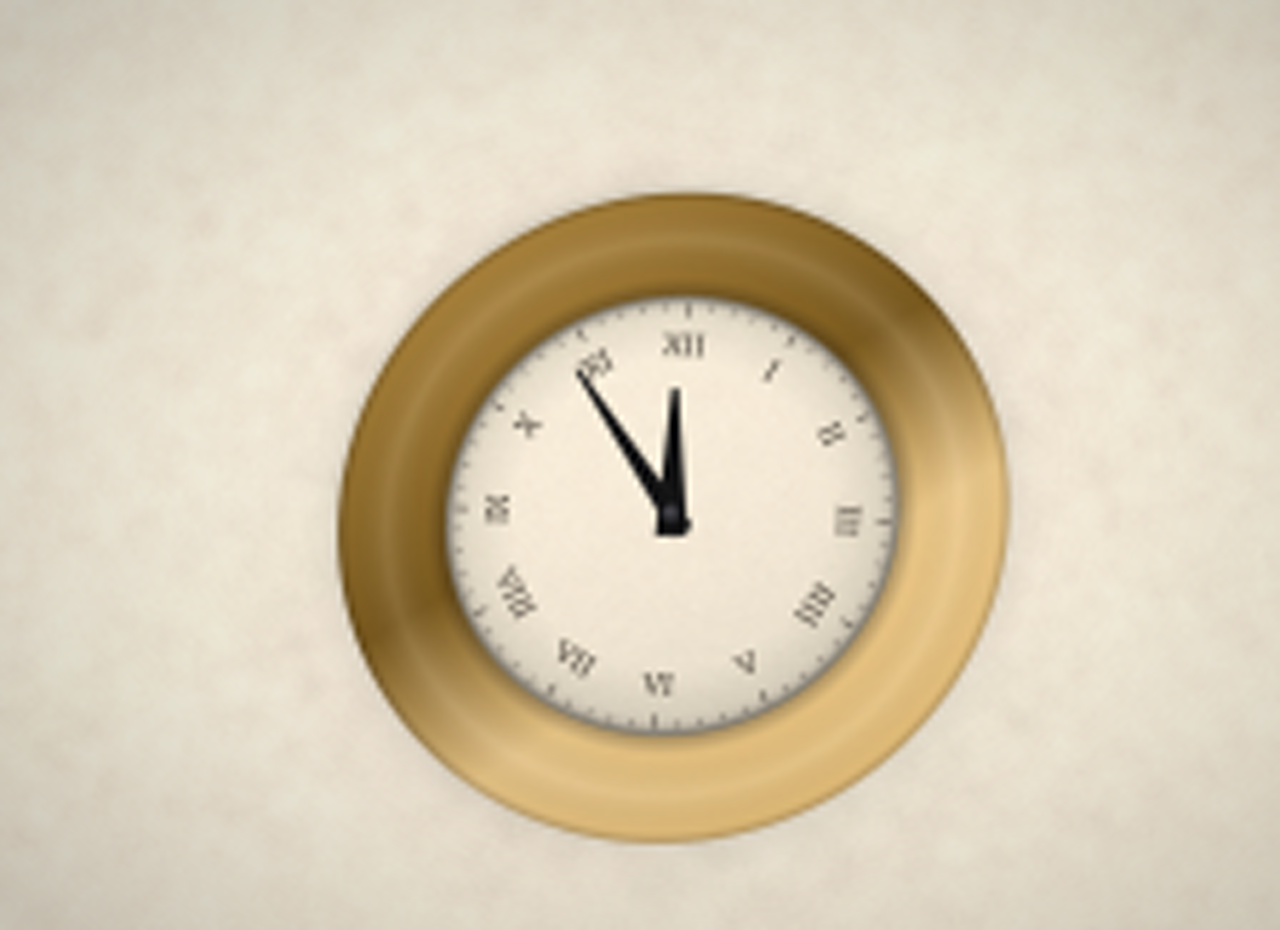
{"hour": 11, "minute": 54}
